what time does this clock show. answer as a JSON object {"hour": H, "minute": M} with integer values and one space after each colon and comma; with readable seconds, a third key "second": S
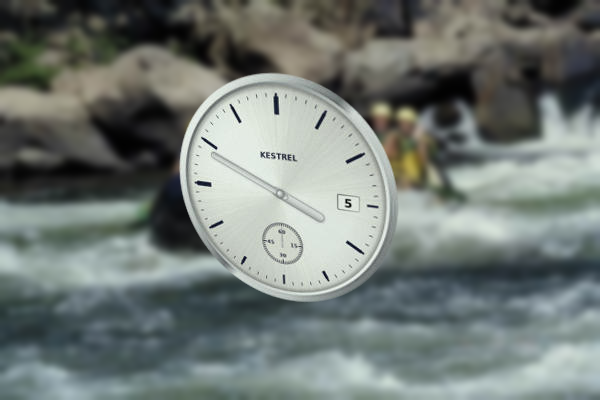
{"hour": 3, "minute": 49}
